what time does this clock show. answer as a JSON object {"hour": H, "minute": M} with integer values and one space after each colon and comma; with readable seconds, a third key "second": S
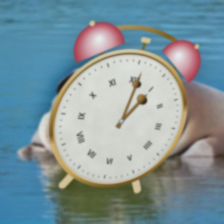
{"hour": 1, "minute": 1}
